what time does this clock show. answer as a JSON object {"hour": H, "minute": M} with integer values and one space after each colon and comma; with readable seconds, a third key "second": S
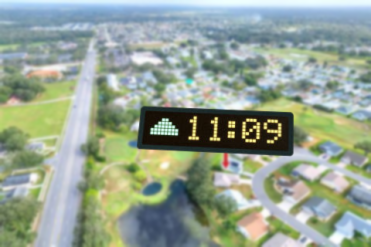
{"hour": 11, "minute": 9}
